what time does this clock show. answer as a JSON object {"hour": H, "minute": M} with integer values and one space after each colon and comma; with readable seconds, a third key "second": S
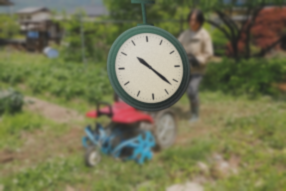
{"hour": 10, "minute": 22}
